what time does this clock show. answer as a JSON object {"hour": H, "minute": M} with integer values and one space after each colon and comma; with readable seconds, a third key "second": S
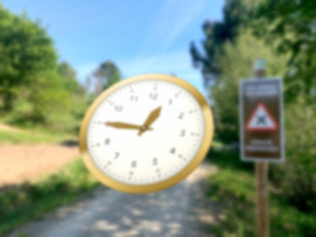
{"hour": 12, "minute": 45}
